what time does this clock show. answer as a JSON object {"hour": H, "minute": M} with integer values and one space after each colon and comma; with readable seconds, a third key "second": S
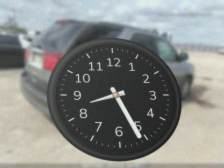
{"hour": 8, "minute": 26}
